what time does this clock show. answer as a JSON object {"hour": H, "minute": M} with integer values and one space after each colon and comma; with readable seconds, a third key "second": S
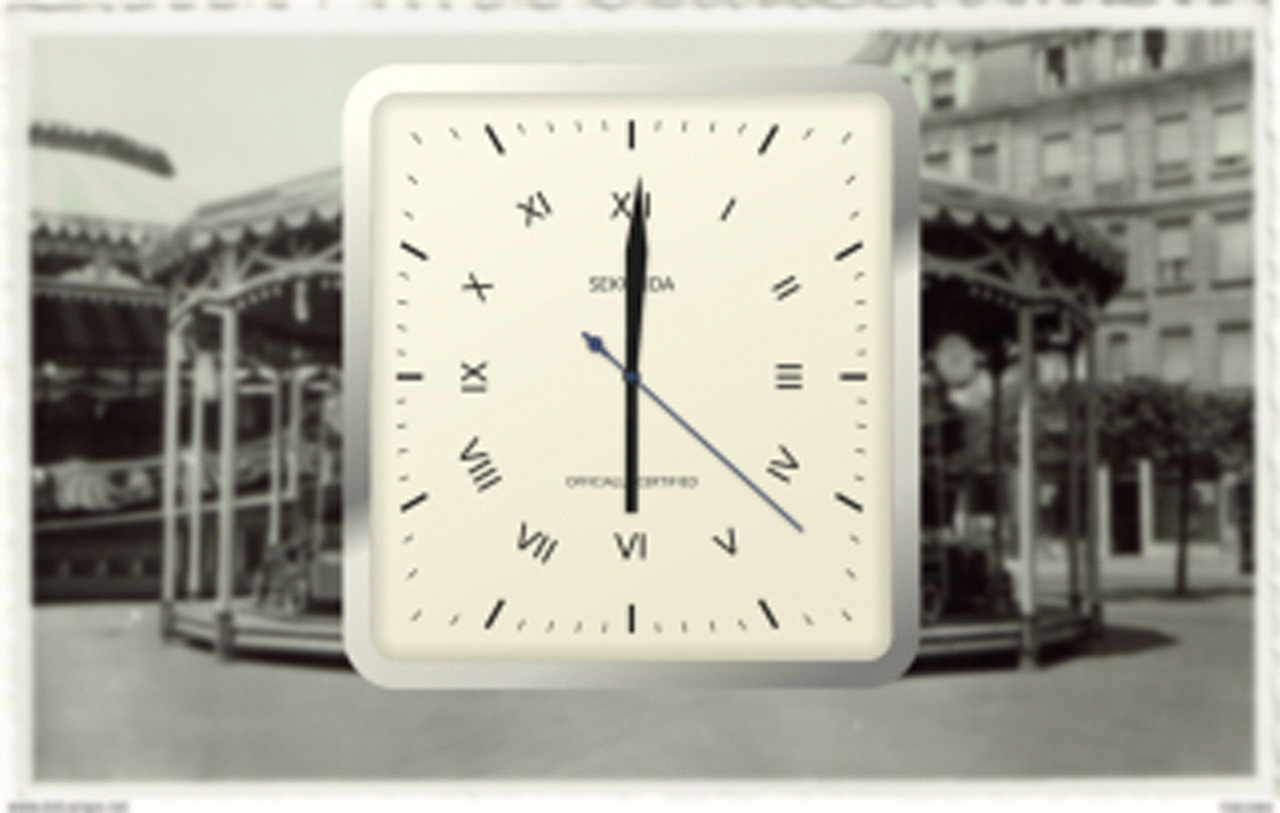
{"hour": 6, "minute": 0, "second": 22}
